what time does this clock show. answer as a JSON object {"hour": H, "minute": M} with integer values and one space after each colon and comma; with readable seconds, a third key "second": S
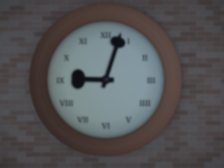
{"hour": 9, "minute": 3}
